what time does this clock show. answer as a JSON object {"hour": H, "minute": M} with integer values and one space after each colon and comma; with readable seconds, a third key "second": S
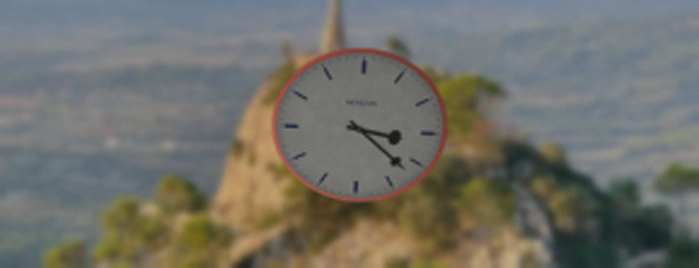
{"hour": 3, "minute": 22}
